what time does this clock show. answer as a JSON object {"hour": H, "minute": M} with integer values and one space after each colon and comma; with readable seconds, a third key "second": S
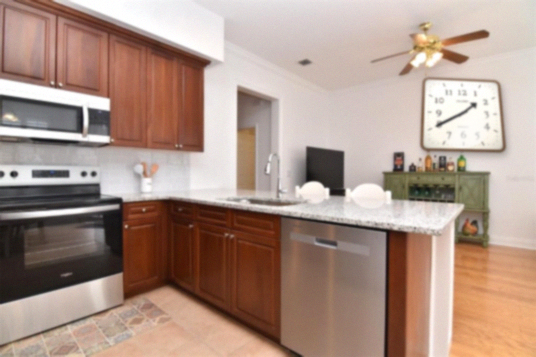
{"hour": 1, "minute": 40}
